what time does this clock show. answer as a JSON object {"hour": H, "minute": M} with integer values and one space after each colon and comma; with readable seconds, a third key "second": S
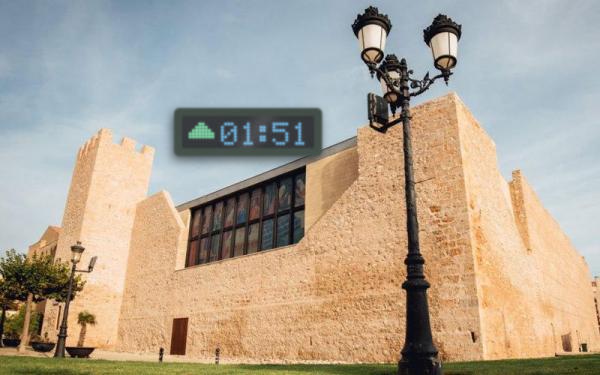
{"hour": 1, "minute": 51}
